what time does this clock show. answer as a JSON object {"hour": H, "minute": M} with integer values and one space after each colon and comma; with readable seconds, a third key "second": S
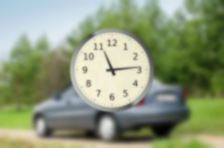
{"hour": 11, "minute": 14}
